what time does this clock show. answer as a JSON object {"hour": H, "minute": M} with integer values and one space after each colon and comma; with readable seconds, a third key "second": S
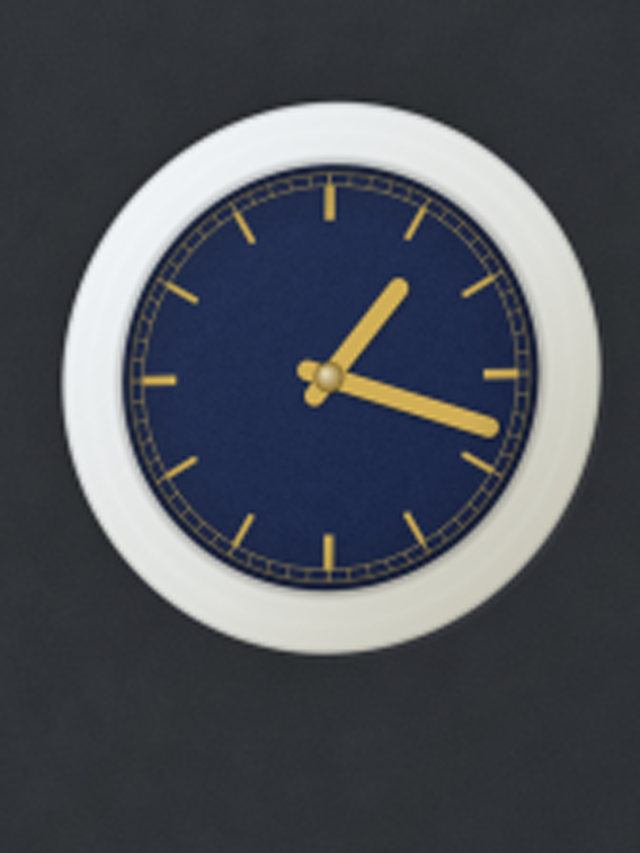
{"hour": 1, "minute": 18}
